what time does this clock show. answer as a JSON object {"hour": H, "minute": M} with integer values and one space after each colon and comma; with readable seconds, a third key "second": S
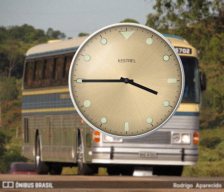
{"hour": 3, "minute": 45}
